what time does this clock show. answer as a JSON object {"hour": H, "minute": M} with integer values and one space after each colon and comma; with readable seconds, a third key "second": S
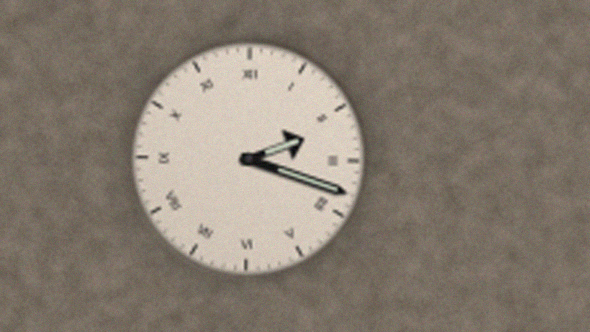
{"hour": 2, "minute": 18}
